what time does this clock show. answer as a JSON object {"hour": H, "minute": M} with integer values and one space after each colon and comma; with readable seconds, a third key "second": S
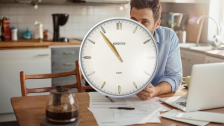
{"hour": 10, "minute": 54}
